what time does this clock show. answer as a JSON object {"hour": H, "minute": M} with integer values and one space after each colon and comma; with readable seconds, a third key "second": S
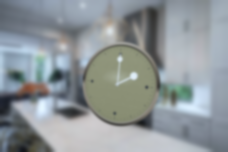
{"hour": 2, "minute": 0}
